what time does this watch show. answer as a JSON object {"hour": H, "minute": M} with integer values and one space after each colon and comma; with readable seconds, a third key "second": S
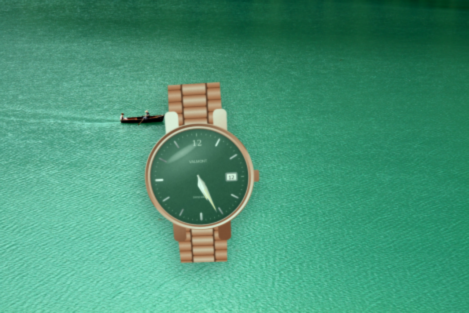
{"hour": 5, "minute": 26}
